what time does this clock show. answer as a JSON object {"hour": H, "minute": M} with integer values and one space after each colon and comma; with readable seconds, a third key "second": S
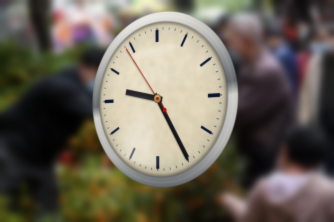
{"hour": 9, "minute": 24, "second": 54}
